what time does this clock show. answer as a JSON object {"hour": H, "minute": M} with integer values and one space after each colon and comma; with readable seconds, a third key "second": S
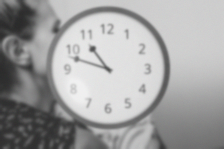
{"hour": 10, "minute": 48}
